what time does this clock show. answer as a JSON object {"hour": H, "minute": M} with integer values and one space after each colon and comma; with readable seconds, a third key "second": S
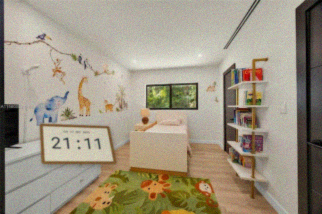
{"hour": 21, "minute": 11}
